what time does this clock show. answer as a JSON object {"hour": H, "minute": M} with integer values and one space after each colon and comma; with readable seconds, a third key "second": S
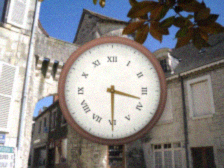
{"hour": 3, "minute": 30}
